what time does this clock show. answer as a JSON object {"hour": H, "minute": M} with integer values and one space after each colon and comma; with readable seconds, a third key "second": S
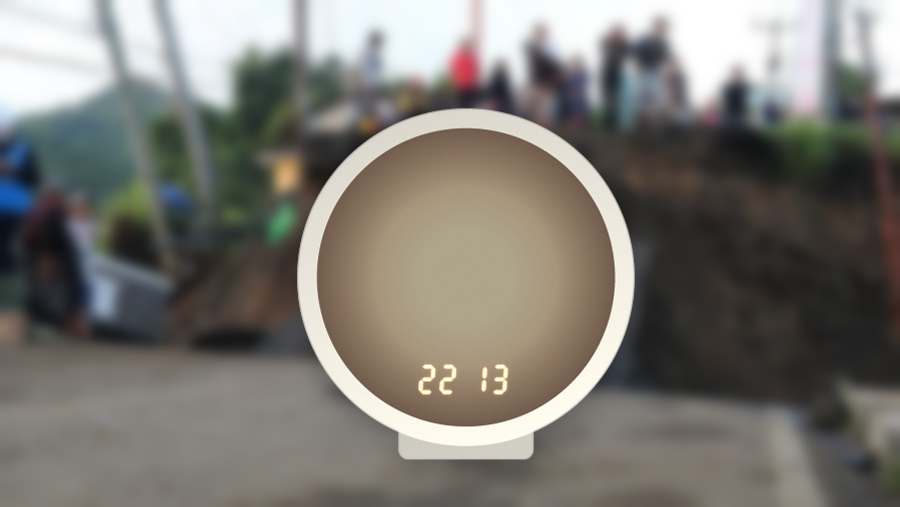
{"hour": 22, "minute": 13}
